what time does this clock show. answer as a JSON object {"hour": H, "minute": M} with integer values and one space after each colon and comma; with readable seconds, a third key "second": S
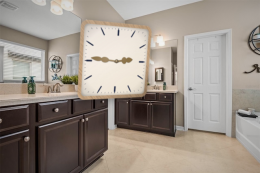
{"hour": 2, "minute": 46}
